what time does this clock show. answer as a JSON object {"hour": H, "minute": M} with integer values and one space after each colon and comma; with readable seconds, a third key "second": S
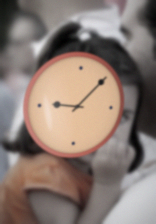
{"hour": 9, "minute": 7}
